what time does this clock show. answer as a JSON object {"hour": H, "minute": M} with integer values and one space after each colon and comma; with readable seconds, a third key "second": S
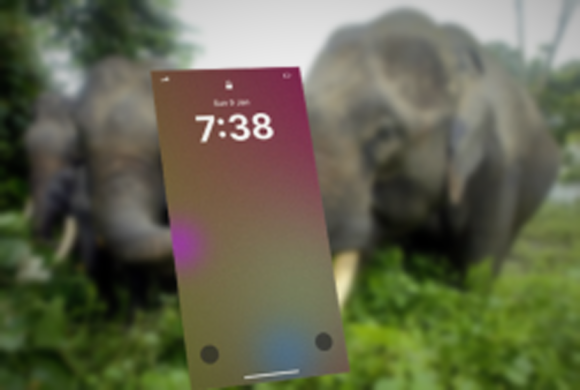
{"hour": 7, "minute": 38}
